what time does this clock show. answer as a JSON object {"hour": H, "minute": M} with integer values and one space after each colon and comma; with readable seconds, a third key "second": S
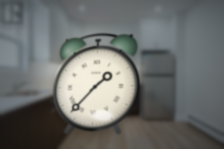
{"hour": 1, "minute": 37}
